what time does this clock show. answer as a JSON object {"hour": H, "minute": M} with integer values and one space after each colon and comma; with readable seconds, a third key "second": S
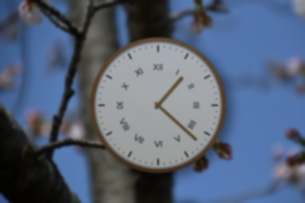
{"hour": 1, "minute": 22}
